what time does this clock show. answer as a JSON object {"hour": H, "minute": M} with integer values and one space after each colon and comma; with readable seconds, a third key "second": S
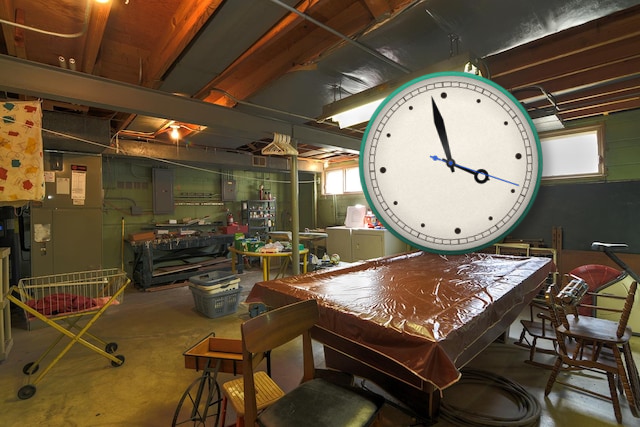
{"hour": 3, "minute": 58, "second": 19}
